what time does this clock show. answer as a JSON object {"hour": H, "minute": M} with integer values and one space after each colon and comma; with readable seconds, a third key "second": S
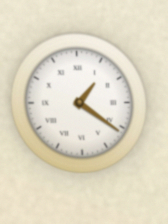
{"hour": 1, "minute": 21}
